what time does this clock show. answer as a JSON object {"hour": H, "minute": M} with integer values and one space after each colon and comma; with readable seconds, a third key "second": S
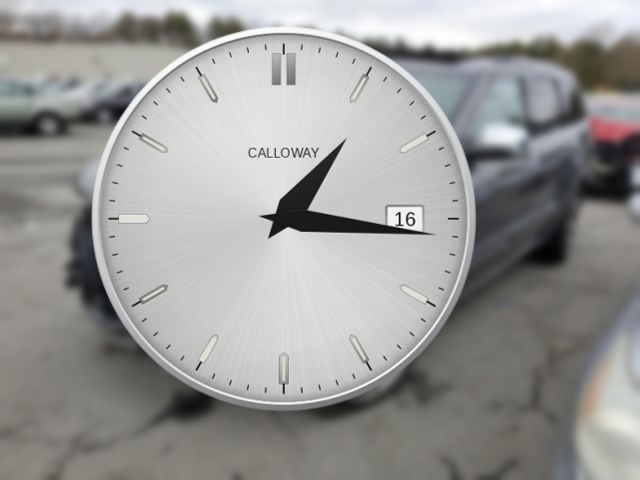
{"hour": 1, "minute": 16}
